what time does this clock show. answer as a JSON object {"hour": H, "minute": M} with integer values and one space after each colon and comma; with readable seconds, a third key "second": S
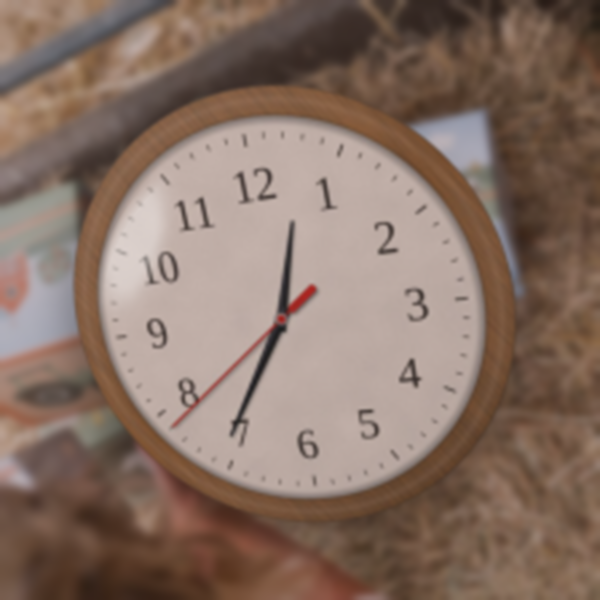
{"hour": 12, "minute": 35, "second": 39}
